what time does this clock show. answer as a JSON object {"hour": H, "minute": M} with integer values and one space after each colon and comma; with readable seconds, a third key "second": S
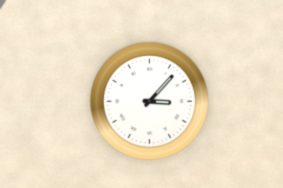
{"hour": 3, "minute": 7}
